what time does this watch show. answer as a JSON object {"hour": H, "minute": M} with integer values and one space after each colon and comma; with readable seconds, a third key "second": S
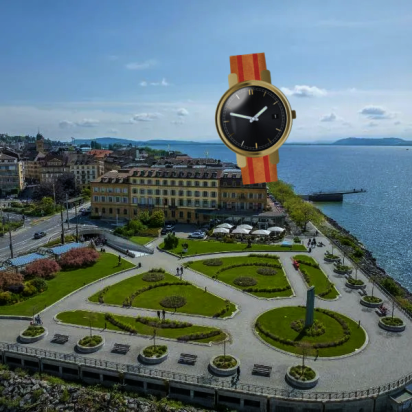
{"hour": 1, "minute": 48}
